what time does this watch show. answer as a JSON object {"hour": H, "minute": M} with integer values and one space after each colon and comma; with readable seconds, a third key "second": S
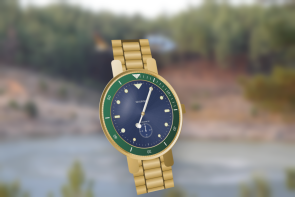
{"hour": 7, "minute": 5}
